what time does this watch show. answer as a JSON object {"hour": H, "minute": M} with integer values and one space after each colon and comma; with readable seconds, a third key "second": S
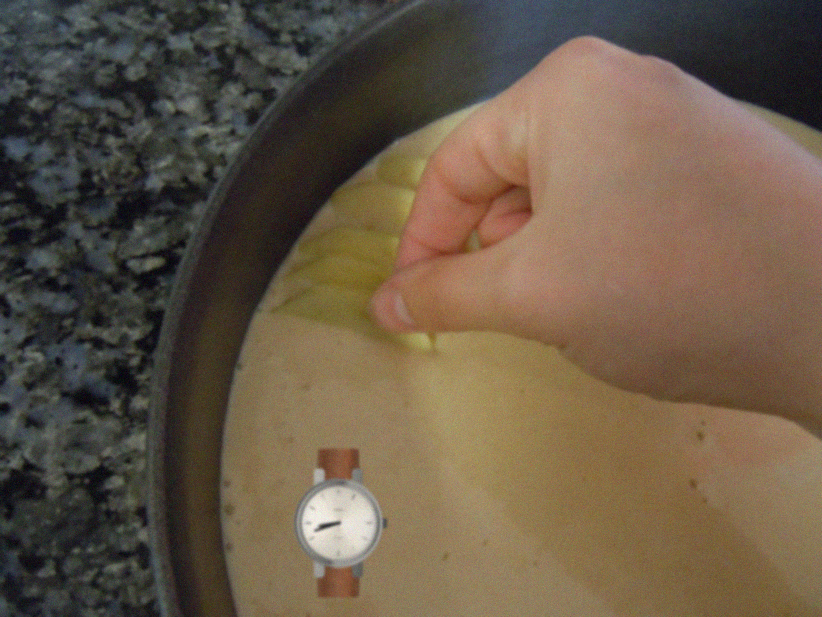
{"hour": 8, "minute": 42}
